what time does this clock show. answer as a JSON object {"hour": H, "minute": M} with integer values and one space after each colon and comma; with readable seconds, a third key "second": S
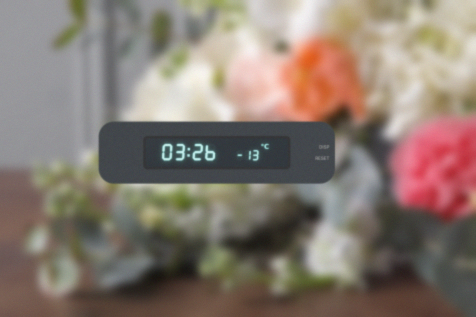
{"hour": 3, "minute": 26}
